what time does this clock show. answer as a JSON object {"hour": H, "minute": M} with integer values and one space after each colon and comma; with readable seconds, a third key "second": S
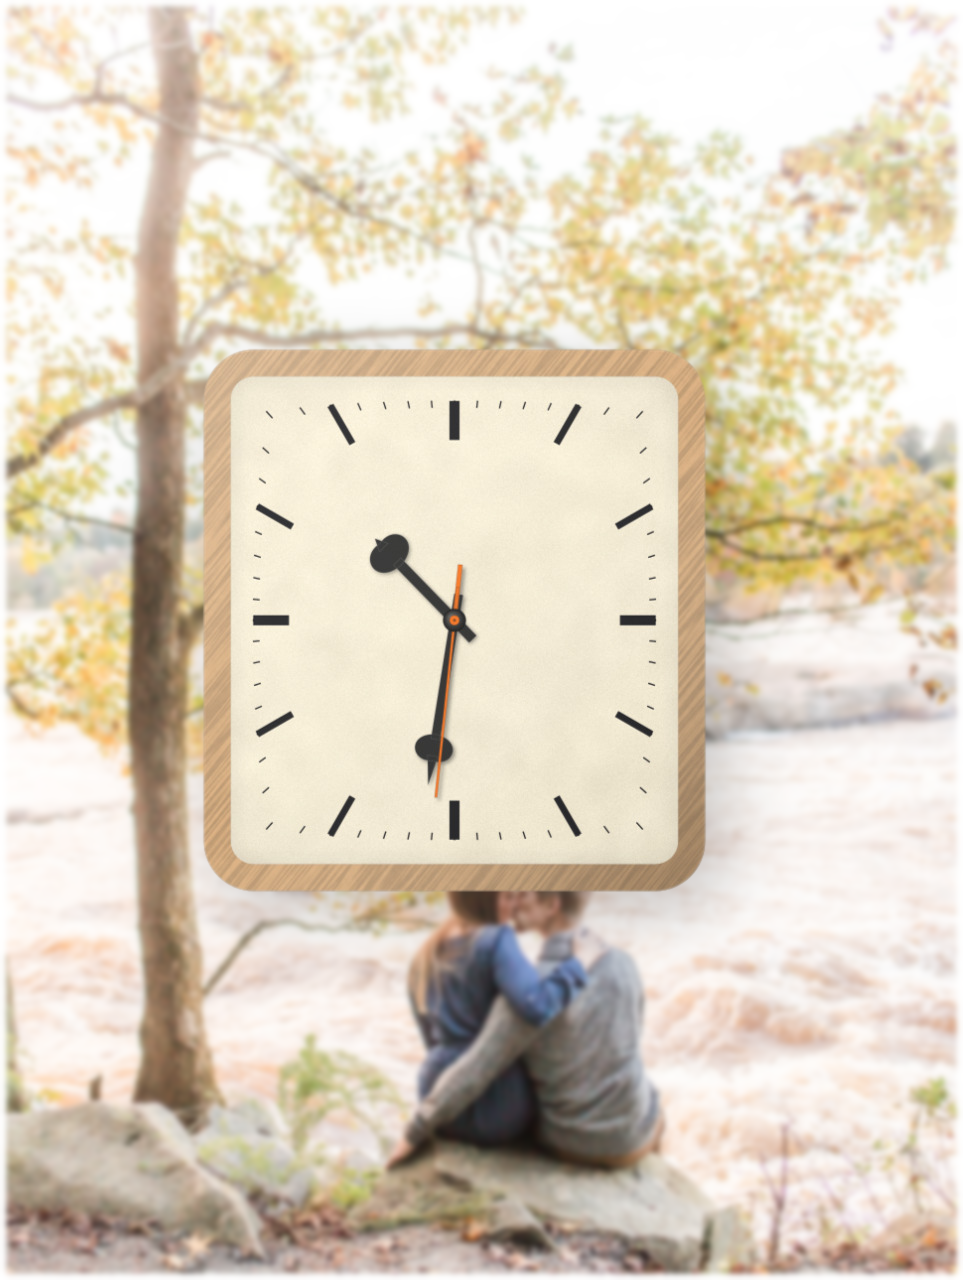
{"hour": 10, "minute": 31, "second": 31}
